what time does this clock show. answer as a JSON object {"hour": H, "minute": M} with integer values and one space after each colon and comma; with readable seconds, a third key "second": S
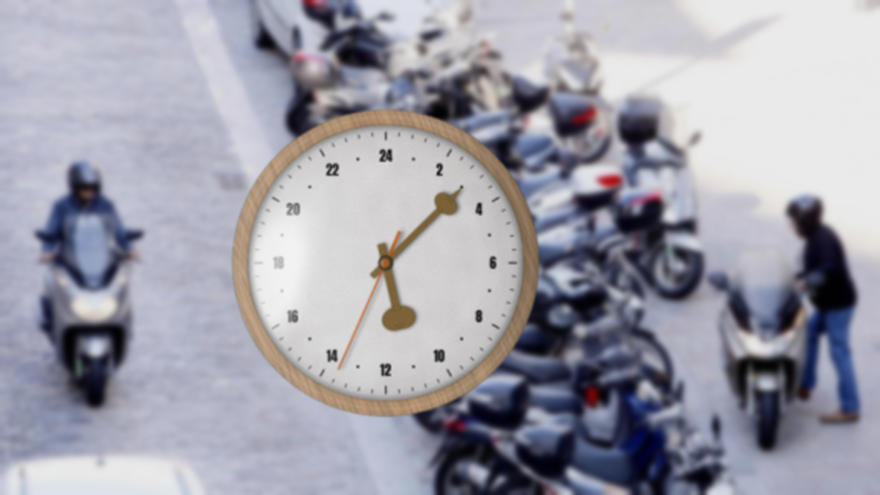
{"hour": 11, "minute": 7, "second": 34}
